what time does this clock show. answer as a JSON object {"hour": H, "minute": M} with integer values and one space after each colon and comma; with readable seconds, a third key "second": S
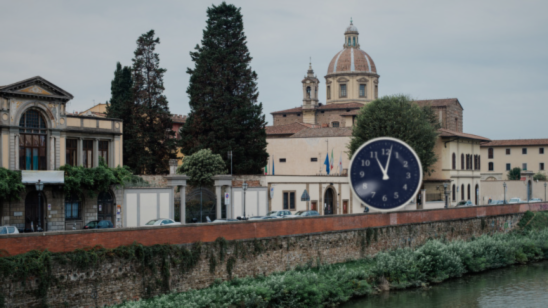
{"hour": 11, "minute": 2}
